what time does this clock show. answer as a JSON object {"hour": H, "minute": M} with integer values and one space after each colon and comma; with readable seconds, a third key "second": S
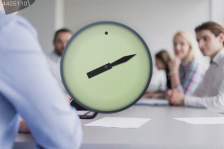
{"hour": 8, "minute": 11}
